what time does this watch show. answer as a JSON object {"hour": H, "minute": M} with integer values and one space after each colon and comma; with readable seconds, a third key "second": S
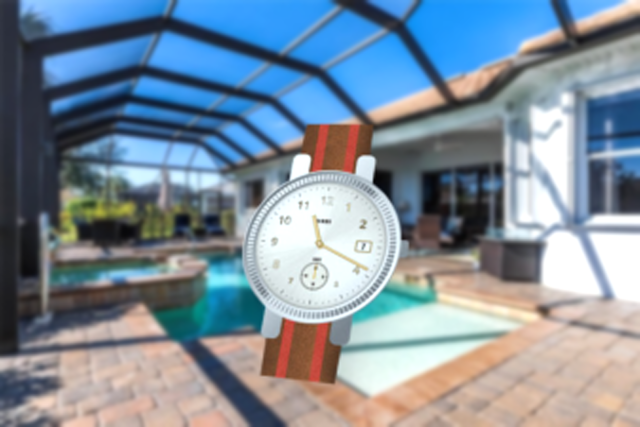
{"hour": 11, "minute": 19}
